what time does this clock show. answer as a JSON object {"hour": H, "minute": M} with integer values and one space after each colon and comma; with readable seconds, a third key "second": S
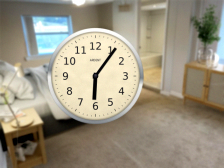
{"hour": 6, "minute": 6}
